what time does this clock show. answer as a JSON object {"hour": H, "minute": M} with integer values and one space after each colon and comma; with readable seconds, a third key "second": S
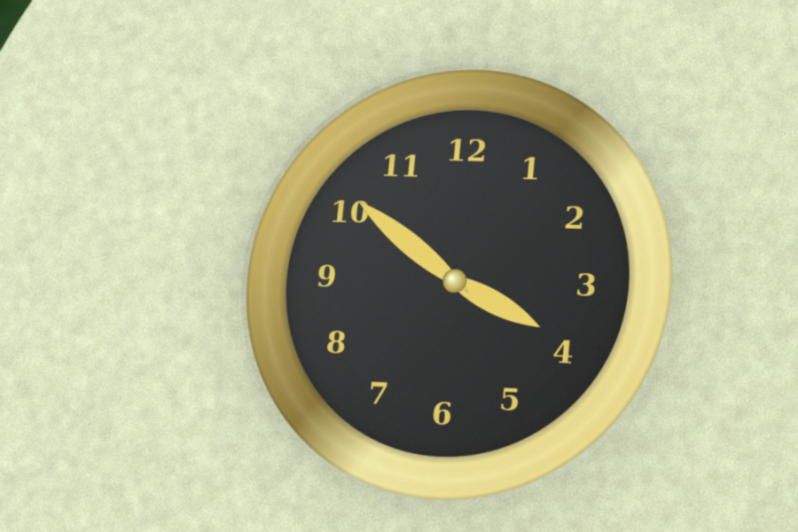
{"hour": 3, "minute": 51}
